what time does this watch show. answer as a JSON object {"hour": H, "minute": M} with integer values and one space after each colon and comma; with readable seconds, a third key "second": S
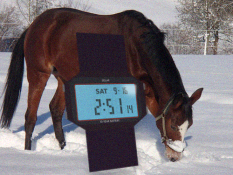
{"hour": 2, "minute": 51, "second": 14}
